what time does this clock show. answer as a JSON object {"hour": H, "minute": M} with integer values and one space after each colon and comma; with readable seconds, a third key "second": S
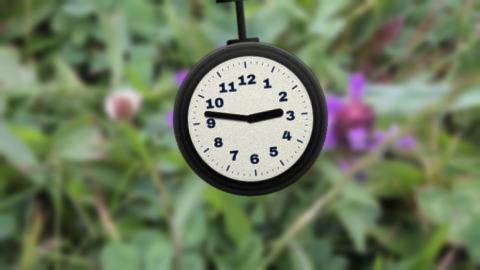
{"hour": 2, "minute": 47}
